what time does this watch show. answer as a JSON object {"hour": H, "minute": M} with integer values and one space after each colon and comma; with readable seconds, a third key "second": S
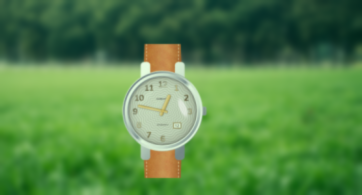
{"hour": 12, "minute": 47}
